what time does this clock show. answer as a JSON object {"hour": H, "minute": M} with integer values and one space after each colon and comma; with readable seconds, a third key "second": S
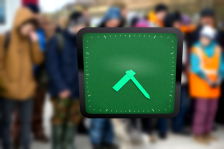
{"hour": 7, "minute": 24}
